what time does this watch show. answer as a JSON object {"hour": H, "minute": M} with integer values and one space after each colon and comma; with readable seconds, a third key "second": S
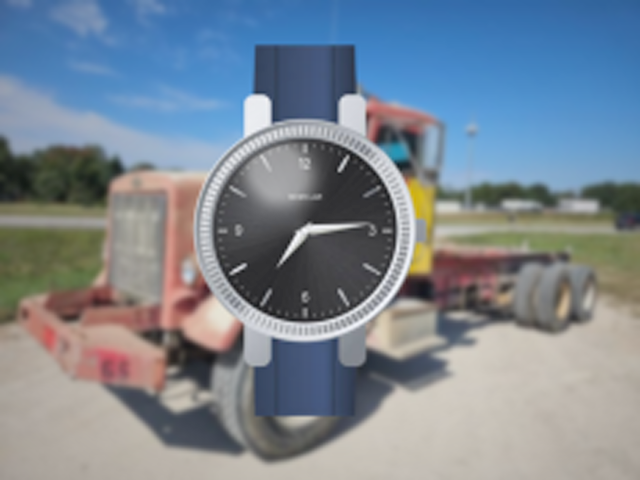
{"hour": 7, "minute": 14}
